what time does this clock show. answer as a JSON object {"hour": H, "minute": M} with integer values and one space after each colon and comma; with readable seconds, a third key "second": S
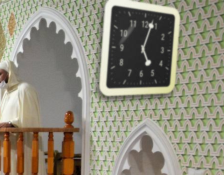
{"hour": 5, "minute": 3}
